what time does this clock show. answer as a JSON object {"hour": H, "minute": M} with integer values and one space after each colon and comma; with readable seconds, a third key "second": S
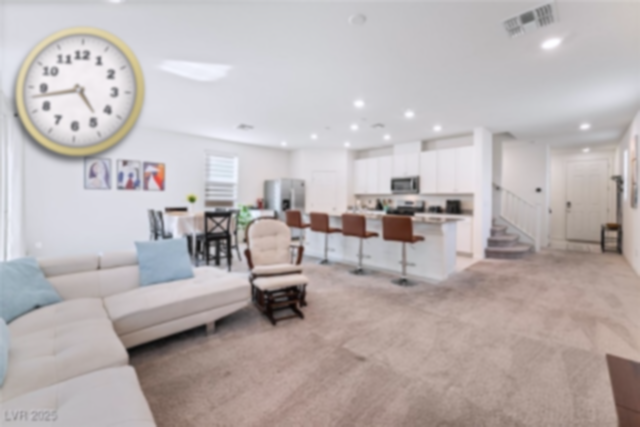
{"hour": 4, "minute": 43}
